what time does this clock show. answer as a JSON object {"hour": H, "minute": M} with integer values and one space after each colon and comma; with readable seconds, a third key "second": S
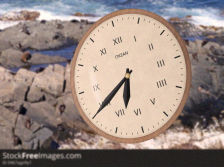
{"hour": 6, "minute": 40}
